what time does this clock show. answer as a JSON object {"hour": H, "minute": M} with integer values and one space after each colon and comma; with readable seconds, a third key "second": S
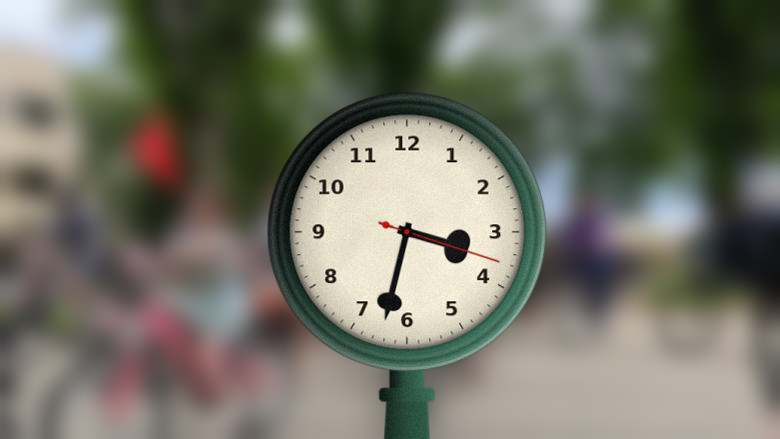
{"hour": 3, "minute": 32, "second": 18}
